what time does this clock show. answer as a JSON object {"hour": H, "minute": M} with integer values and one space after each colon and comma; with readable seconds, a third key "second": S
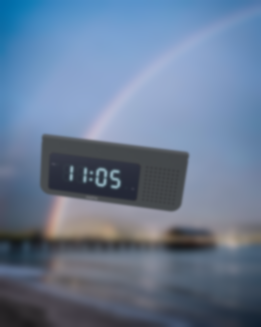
{"hour": 11, "minute": 5}
